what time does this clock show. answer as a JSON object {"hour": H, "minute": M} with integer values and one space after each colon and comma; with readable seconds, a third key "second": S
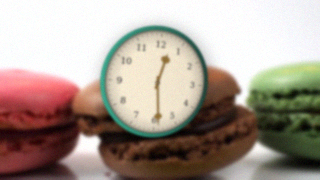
{"hour": 12, "minute": 29}
